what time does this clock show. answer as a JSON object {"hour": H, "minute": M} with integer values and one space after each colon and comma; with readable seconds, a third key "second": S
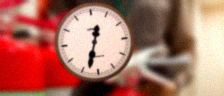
{"hour": 12, "minute": 33}
